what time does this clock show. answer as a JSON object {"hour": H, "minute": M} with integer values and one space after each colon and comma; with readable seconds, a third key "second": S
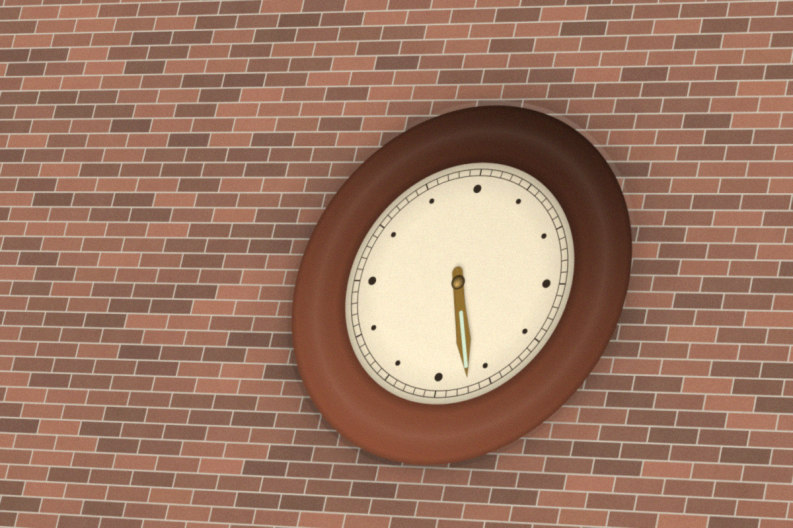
{"hour": 5, "minute": 27}
